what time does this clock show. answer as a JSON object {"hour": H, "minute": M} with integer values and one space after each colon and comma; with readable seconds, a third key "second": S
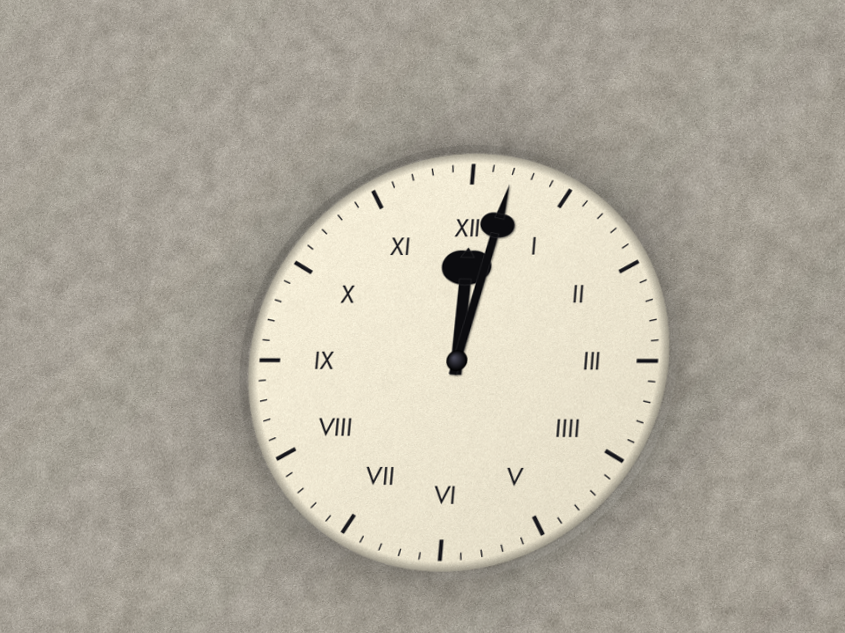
{"hour": 12, "minute": 2}
